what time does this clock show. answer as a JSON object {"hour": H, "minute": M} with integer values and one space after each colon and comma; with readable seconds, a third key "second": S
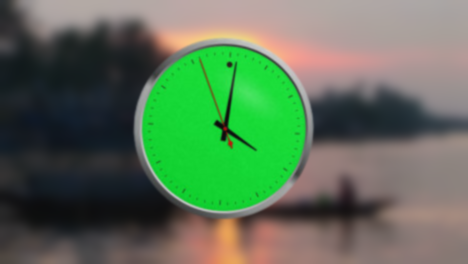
{"hour": 4, "minute": 0, "second": 56}
